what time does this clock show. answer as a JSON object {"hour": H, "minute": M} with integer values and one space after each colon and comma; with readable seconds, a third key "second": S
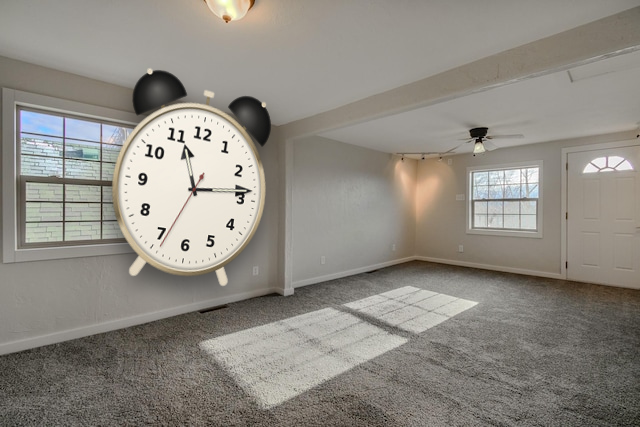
{"hour": 11, "minute": 13, "second": 34}
